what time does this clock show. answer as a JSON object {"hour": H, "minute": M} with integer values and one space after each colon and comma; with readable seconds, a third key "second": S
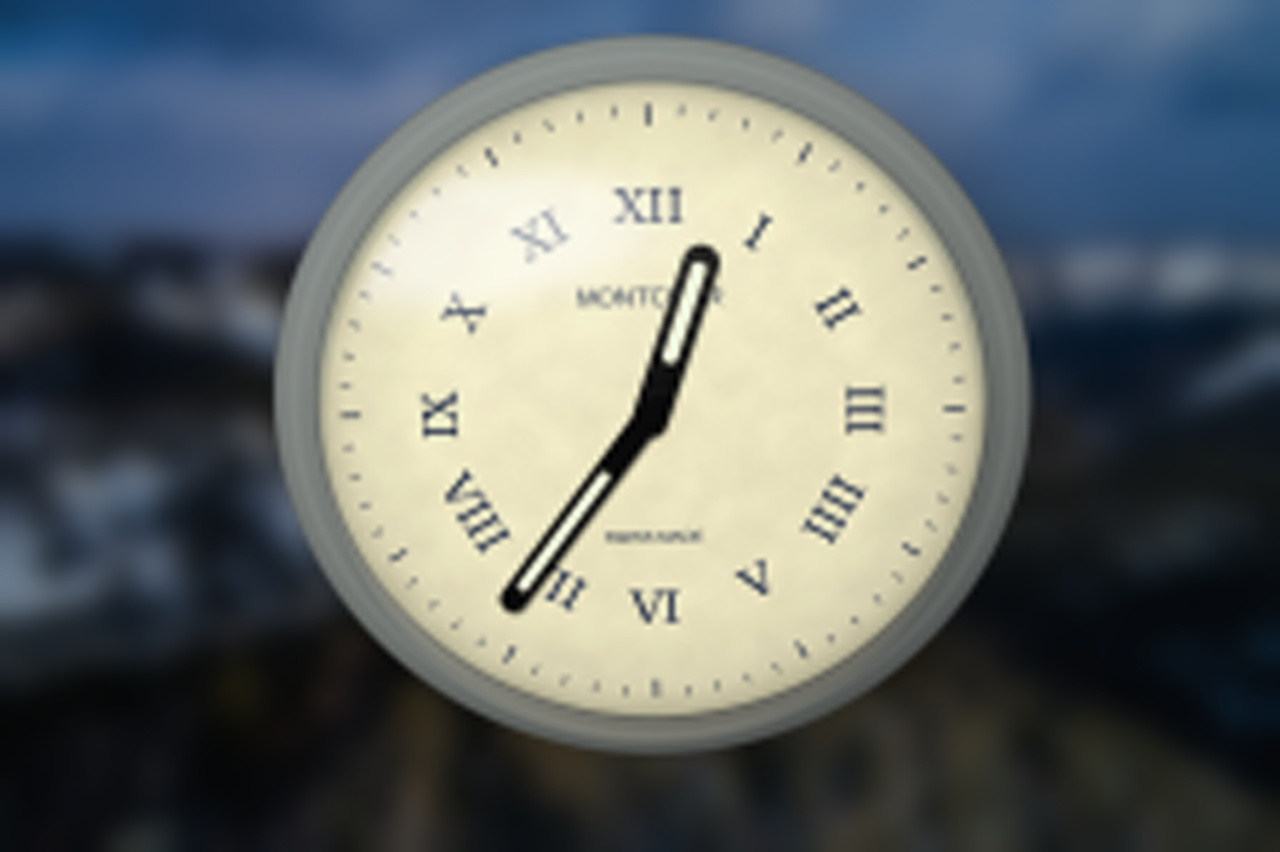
{"hour": 12, "minute": 36}
